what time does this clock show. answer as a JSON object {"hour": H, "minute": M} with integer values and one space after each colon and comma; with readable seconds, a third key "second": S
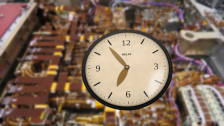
{"hour": 6, "minute": 54}
